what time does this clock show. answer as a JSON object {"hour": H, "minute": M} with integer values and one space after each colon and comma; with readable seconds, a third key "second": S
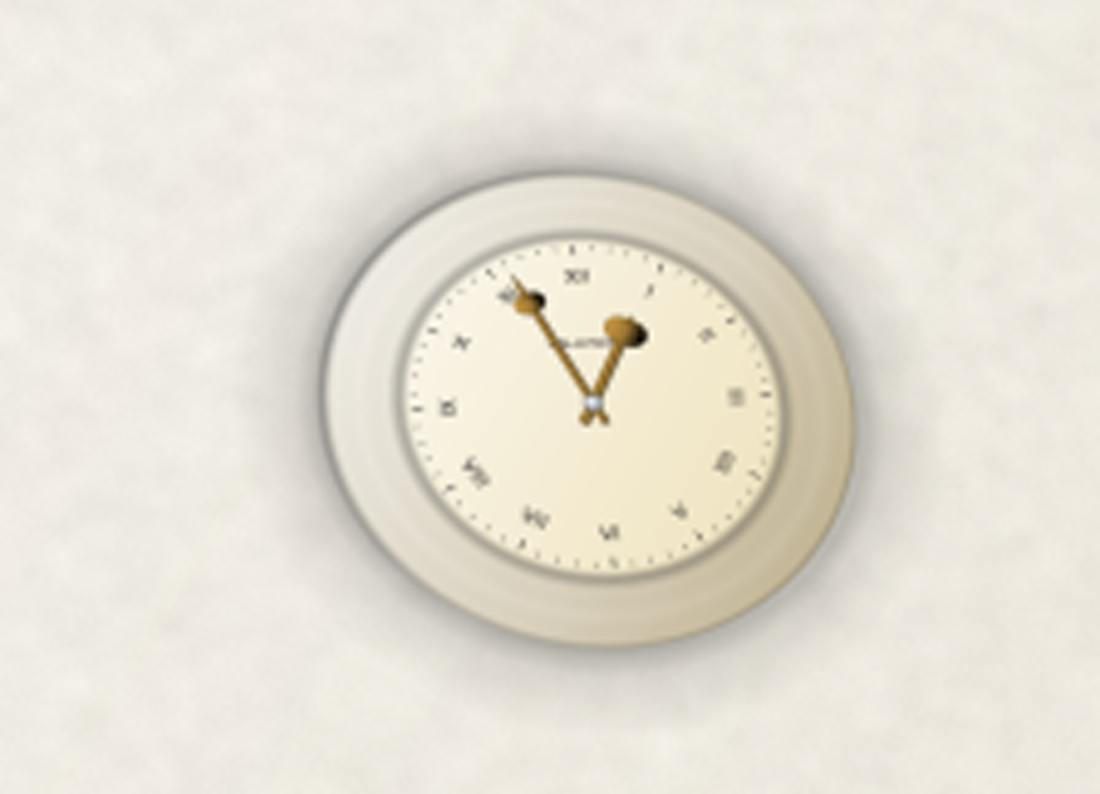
{"hour": 12, "minute": 56}
